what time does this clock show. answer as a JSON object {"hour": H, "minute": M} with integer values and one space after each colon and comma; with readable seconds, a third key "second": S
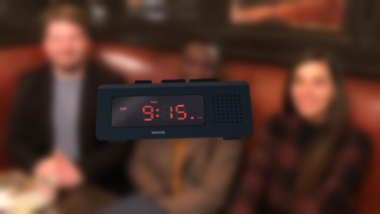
{"hour": 9, "minute": 15}
